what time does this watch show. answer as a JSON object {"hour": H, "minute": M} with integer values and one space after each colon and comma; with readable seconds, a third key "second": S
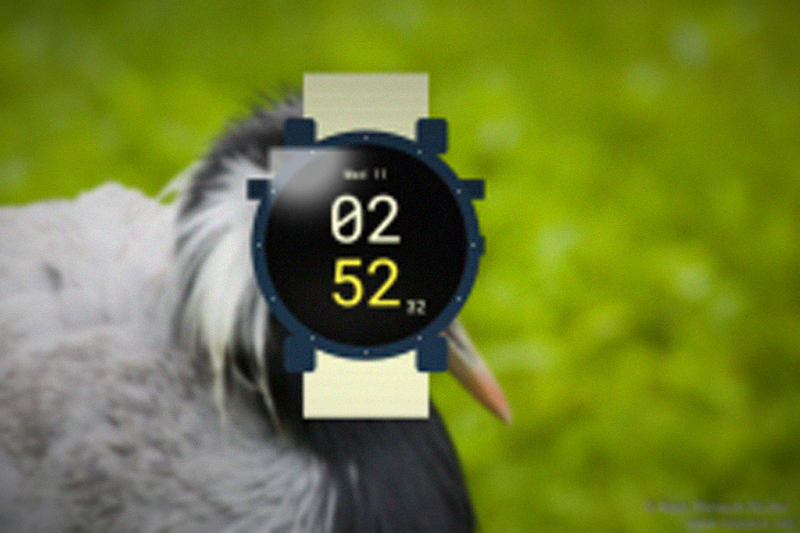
{"hour": 2, "minute": 52}
